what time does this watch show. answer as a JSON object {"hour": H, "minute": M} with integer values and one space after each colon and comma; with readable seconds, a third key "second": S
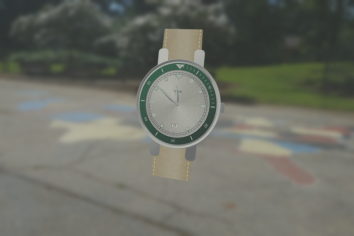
{"hour": 11, "minute": 51}
